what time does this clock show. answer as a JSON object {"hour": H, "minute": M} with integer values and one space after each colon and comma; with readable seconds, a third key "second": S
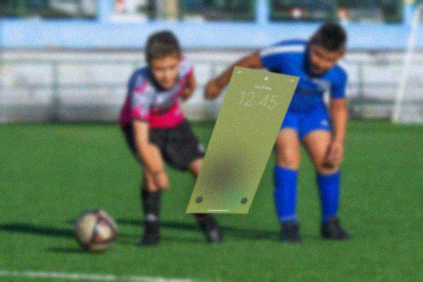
{"hour": 12, "minute": 45}
